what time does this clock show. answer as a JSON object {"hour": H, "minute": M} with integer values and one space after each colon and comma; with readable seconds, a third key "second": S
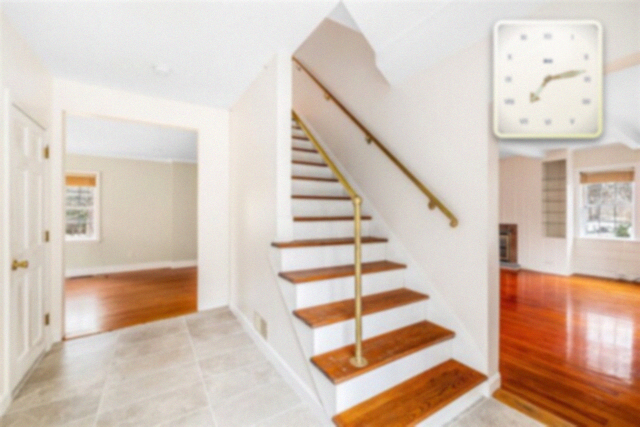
{"hour": 7, "minute": 13}
